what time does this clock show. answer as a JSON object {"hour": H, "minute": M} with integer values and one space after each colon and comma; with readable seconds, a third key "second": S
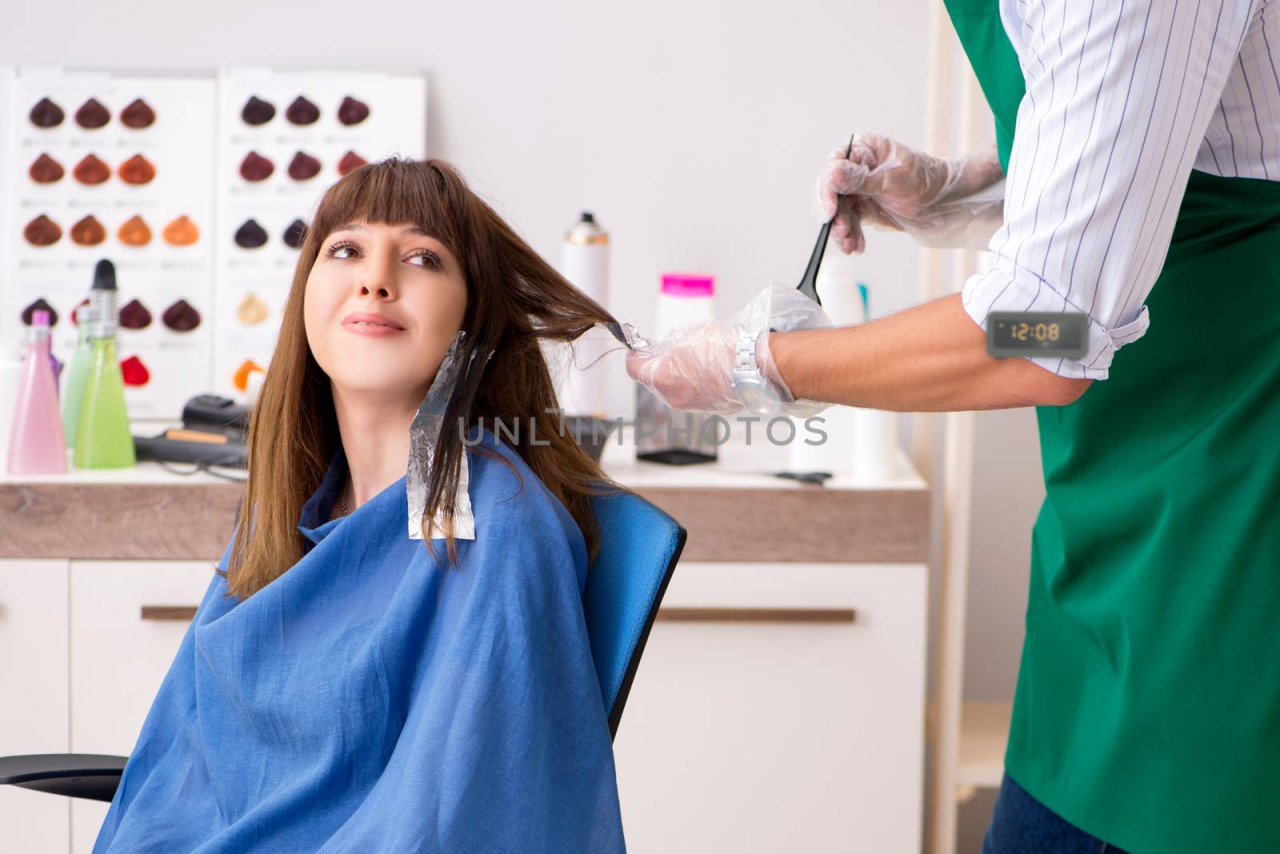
{"hour": 12, "minute": 8}
